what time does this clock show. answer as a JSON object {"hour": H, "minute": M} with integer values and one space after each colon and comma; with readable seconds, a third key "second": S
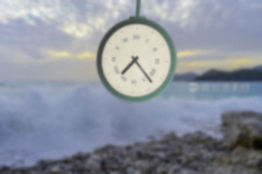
{"hour": 7, "minute": 23}
